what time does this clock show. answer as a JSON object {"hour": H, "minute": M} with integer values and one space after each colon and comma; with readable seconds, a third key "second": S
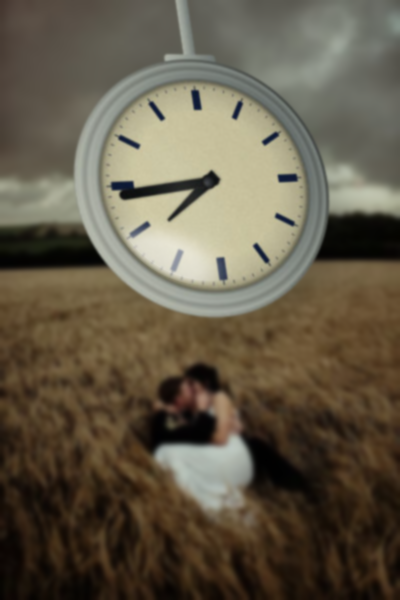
{"hour": 7, "minute": 44}
